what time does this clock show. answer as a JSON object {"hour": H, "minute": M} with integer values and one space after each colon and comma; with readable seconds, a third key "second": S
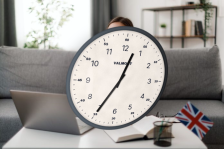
{"hour": 12, "minute": 35}
